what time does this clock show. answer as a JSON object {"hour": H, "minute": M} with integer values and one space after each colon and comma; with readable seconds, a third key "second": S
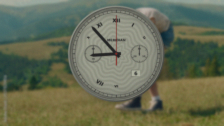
{"hour": 8, "minute": 53}
